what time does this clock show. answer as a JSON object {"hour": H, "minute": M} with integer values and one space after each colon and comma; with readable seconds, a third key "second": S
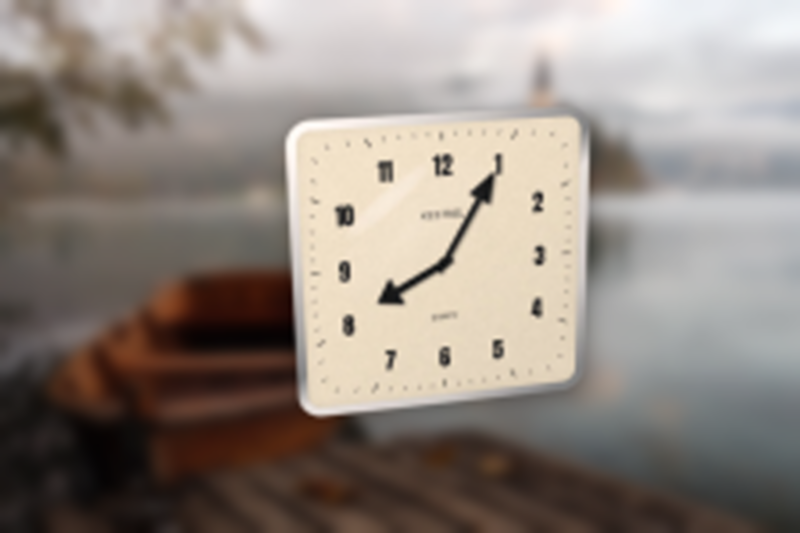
{"hour": 8, "minute": 5}
